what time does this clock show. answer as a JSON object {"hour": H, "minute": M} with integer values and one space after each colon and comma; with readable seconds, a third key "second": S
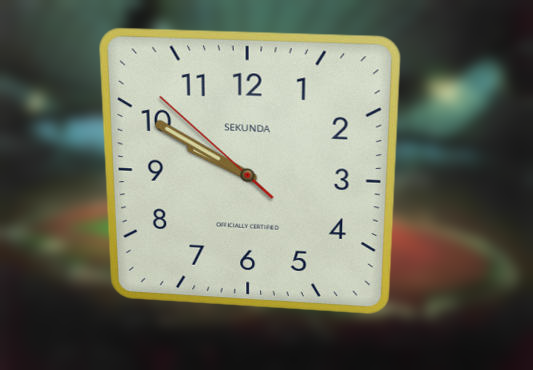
{"hour": 9, "minute": 49, "second": 52}
